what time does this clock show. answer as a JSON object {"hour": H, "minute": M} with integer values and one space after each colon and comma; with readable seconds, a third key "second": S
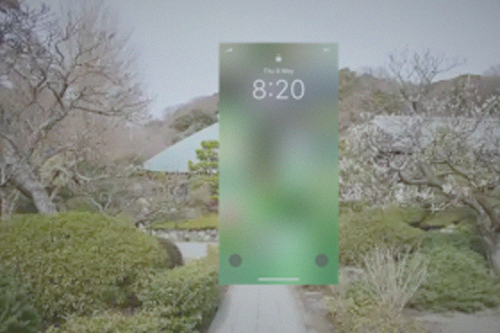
{"hour": 8, "minute": 20}
